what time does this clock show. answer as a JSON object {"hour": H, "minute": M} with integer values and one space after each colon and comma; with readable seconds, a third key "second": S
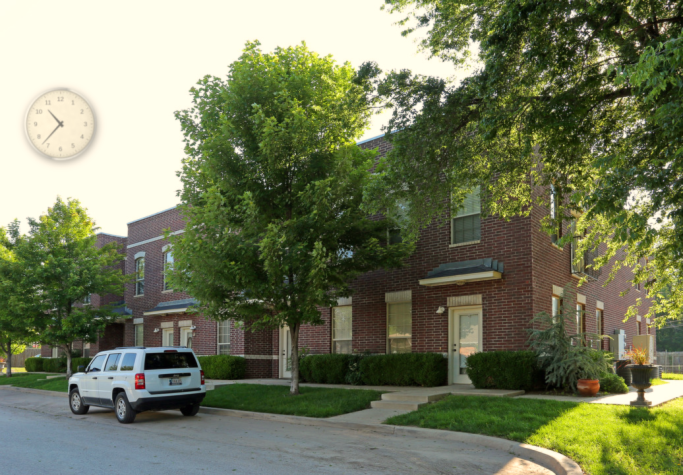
{"hour": 10, "minute": 37}
